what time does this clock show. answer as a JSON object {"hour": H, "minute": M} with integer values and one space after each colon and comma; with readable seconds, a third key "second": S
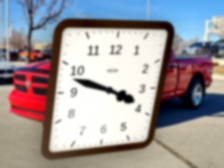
{"hour": 3, "minute": 48}
